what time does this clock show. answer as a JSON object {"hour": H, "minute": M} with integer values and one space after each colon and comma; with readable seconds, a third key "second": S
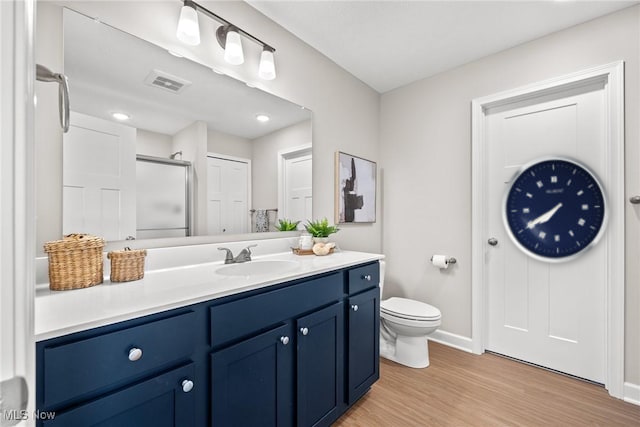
{"hour": 7, "minute": 40}
